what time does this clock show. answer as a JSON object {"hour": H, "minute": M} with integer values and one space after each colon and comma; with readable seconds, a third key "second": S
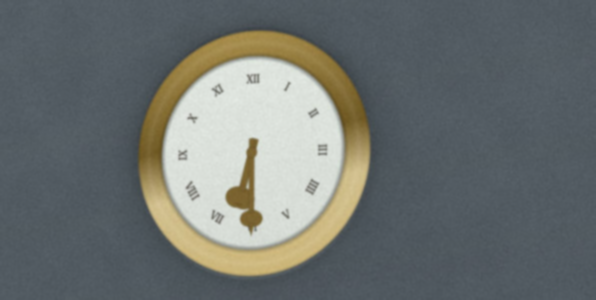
{"hour": 6, "minute": 30}
